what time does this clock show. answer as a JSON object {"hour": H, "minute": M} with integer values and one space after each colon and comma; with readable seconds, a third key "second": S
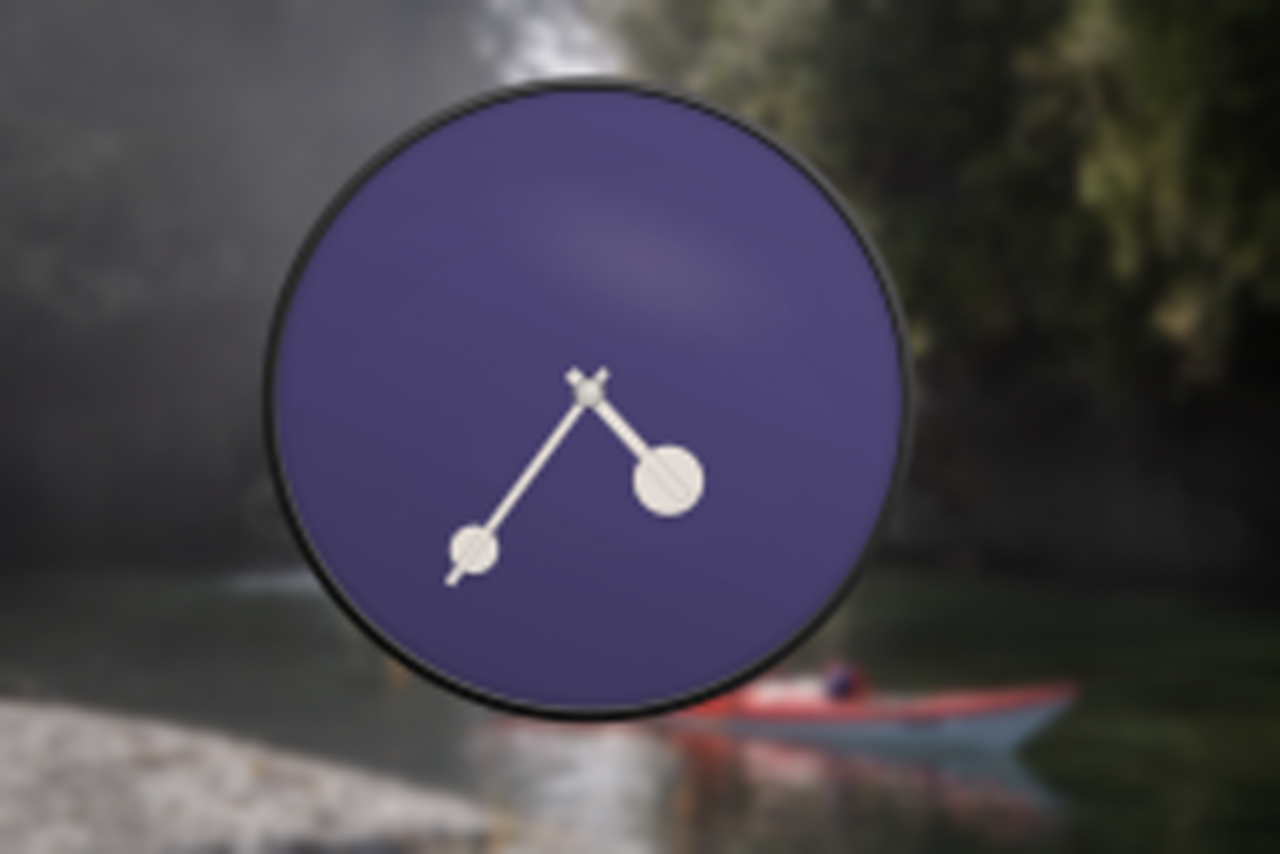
{"hour": 4, "minute": 36}
